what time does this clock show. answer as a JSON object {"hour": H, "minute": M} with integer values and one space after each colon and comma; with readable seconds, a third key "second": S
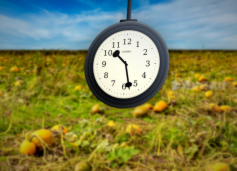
{"hour": 10, "minute": 28}
